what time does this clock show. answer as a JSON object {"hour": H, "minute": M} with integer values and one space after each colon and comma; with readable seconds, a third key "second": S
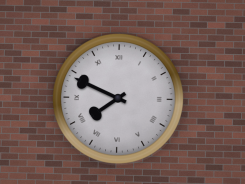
{"hour": 7, "minute": 49}
